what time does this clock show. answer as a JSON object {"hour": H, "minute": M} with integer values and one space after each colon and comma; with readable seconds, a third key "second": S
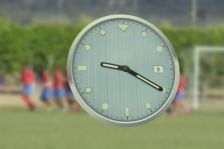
{"hour": 9, "minute": 20}
